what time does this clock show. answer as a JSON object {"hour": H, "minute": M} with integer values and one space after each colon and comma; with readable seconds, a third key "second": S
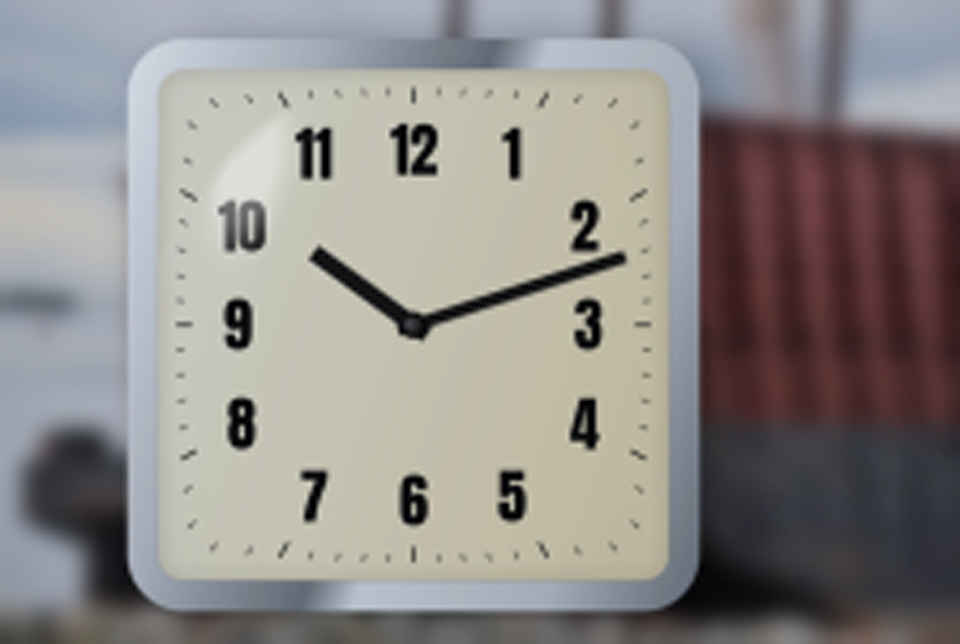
{"hour": 10, "minute": 12}
